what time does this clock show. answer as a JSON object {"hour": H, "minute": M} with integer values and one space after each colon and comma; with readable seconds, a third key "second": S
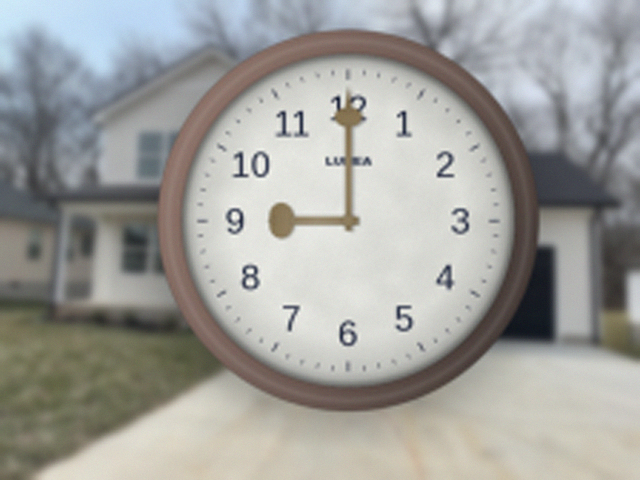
{"hour": 9, "minute": 0}
